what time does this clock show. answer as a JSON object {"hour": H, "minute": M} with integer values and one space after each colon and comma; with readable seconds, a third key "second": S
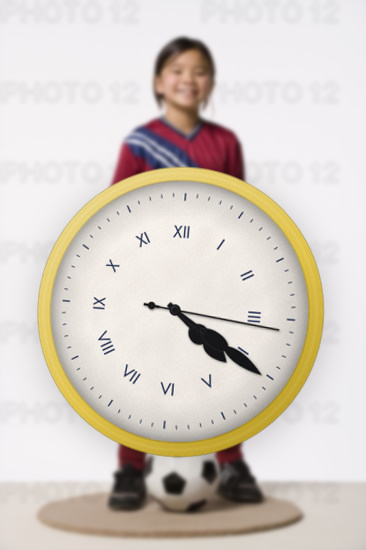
{"hour": 4, "minute": 20, "second": 16}
